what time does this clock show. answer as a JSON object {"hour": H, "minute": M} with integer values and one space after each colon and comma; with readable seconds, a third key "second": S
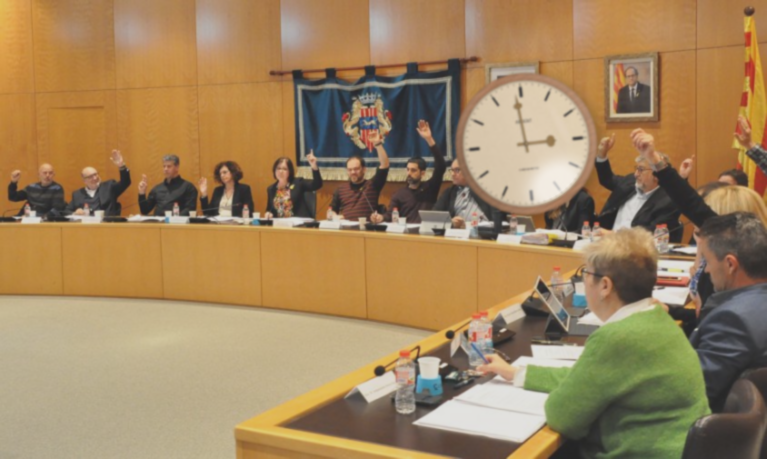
{"hour": 2, "minute": 59}
